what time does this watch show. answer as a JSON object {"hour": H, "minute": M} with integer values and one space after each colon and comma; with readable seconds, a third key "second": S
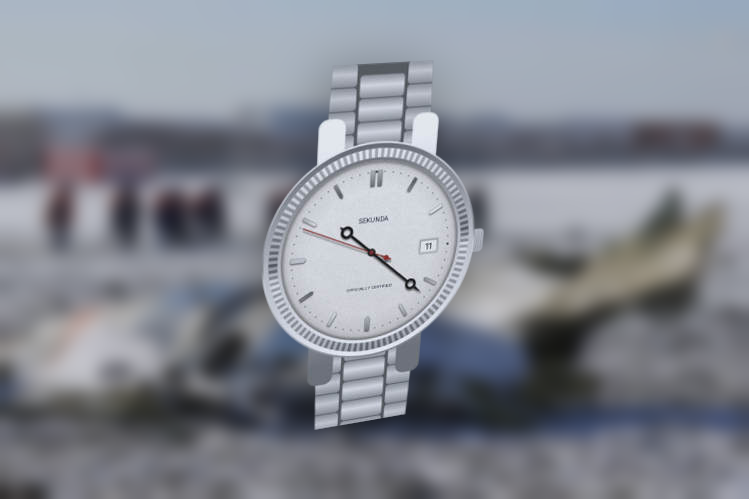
{"hour": 10, "minute": 21, "second": 49}
